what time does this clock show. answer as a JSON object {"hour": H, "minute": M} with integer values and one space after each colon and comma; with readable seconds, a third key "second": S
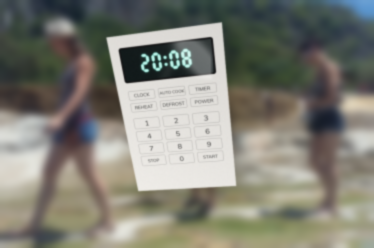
{"hour": 20, "minute": 8}
